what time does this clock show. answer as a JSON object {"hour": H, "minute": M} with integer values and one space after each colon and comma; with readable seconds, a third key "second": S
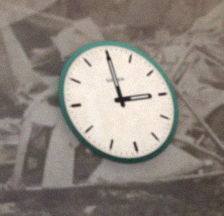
{"hour": 3, "minute": 0}
